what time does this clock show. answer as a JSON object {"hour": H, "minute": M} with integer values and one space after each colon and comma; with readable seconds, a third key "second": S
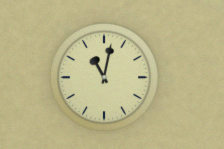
{"hour": 11, "minute": 2}
